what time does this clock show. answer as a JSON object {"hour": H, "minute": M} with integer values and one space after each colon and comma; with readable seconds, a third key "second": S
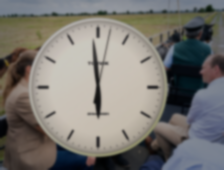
{"hour": 5, "minute": 59, "second": 2}
